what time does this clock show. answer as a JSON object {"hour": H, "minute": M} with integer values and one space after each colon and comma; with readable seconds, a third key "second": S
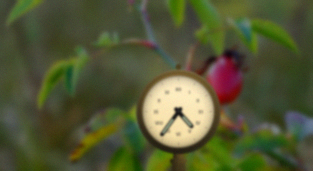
{"hour": 4, "minute": 36}
